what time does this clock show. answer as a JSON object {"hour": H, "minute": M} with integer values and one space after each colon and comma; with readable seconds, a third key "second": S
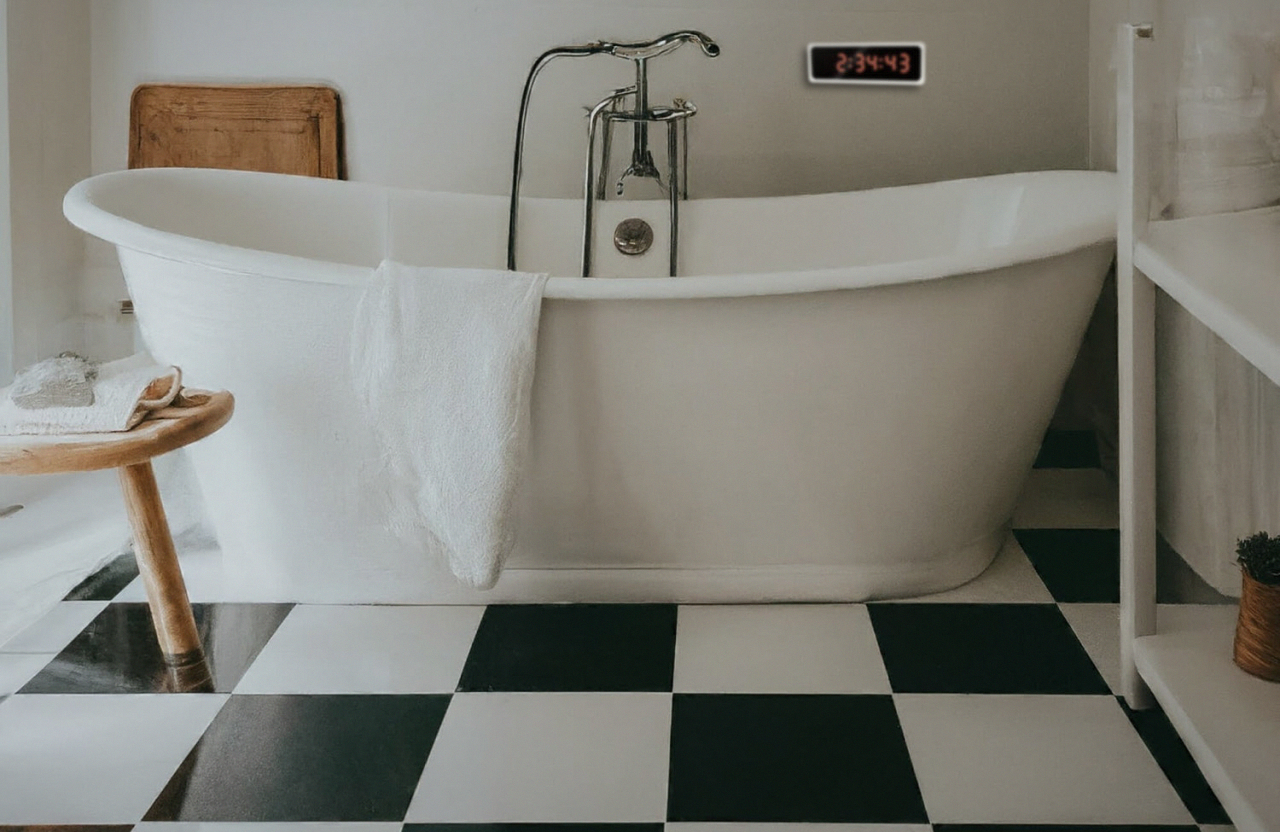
{"hour": 2, "minute": 34, "second": 43}
